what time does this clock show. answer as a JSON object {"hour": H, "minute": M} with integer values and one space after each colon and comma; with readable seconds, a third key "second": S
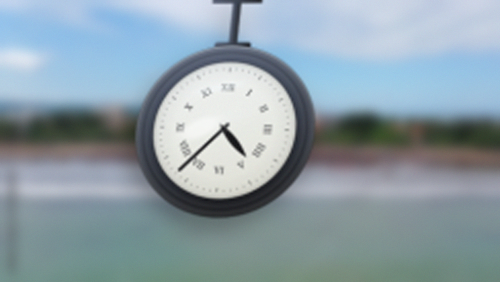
{"hour": 4, "minute": 37}
